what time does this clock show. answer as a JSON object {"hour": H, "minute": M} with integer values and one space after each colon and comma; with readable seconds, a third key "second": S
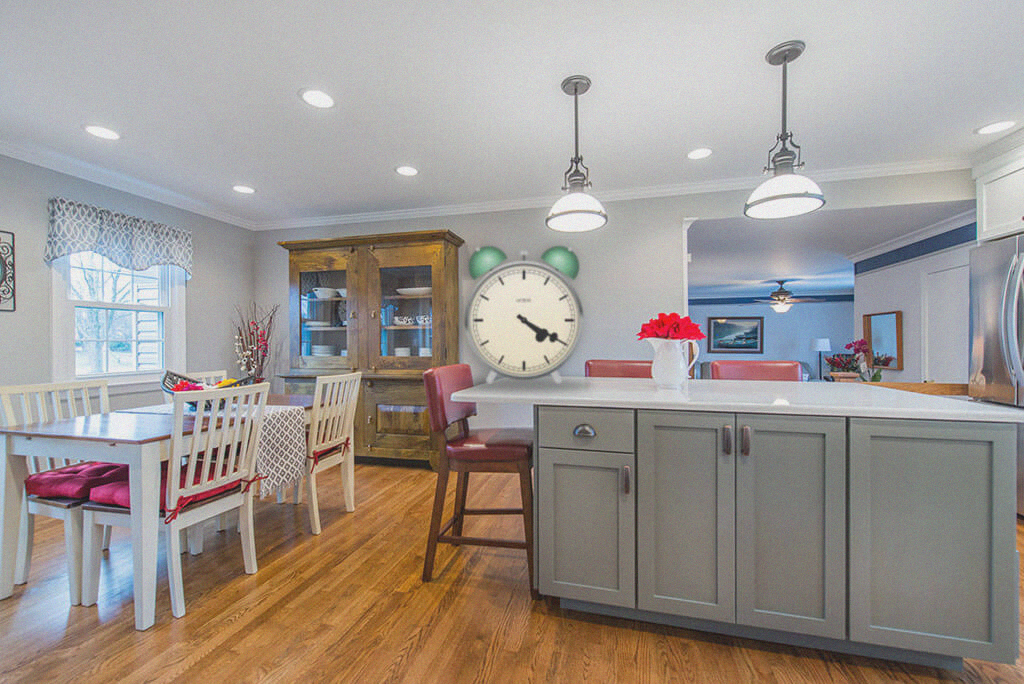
{"hour": 4, "minute": 20}
